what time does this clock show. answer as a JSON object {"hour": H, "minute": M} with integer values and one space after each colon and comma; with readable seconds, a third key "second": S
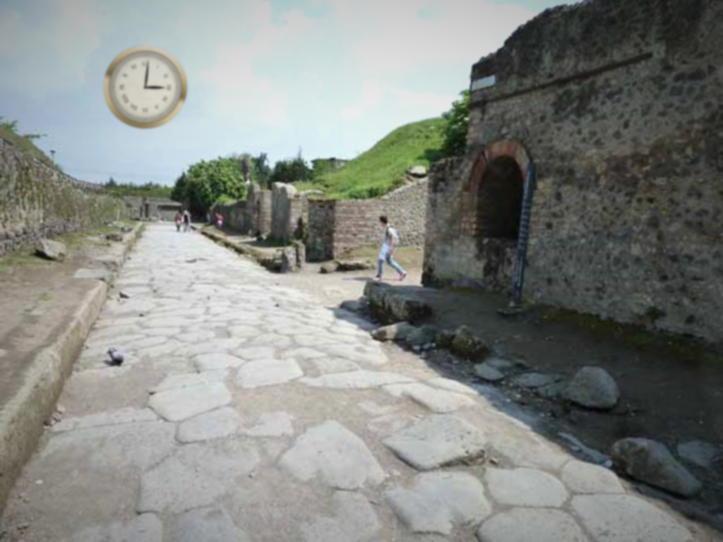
{"hour": 3, "minute": 1}
